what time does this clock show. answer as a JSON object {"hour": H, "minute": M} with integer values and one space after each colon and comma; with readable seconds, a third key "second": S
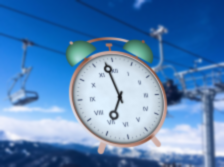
{"hour": 6, "minute": 58}
